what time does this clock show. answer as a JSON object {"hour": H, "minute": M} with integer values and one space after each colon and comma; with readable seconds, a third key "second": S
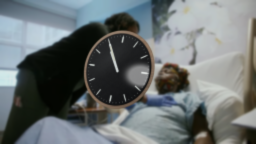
{"hour": 10, "minute": 55}
